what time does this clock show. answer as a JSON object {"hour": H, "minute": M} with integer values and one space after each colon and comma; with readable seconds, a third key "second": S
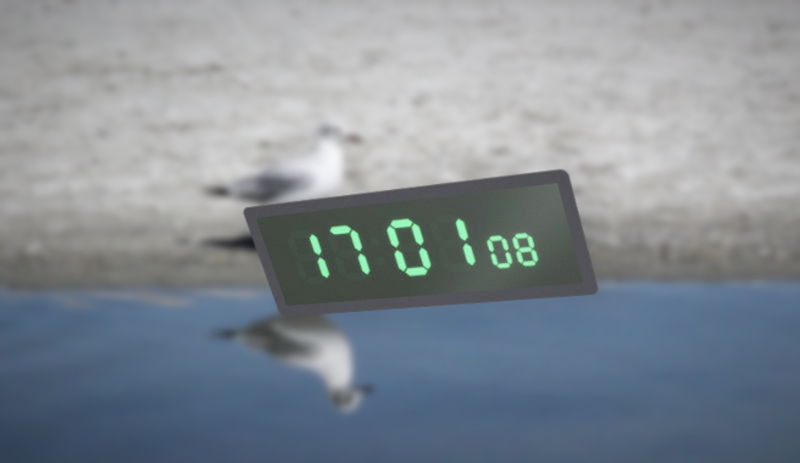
{"hour": 17, "minute": 1, "second": 8}
